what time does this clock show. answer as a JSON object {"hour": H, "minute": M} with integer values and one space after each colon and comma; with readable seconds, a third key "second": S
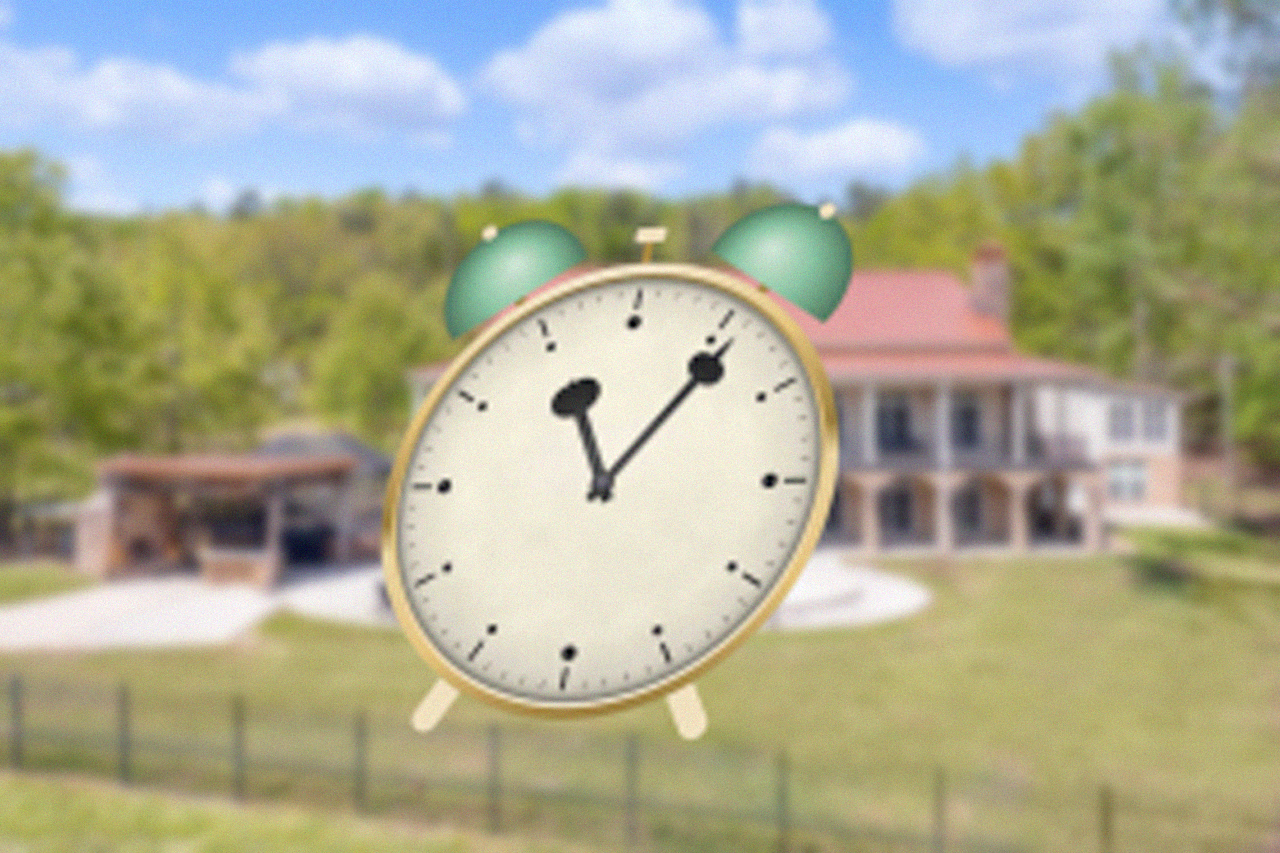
{"hour": 11, "minute": 6}
